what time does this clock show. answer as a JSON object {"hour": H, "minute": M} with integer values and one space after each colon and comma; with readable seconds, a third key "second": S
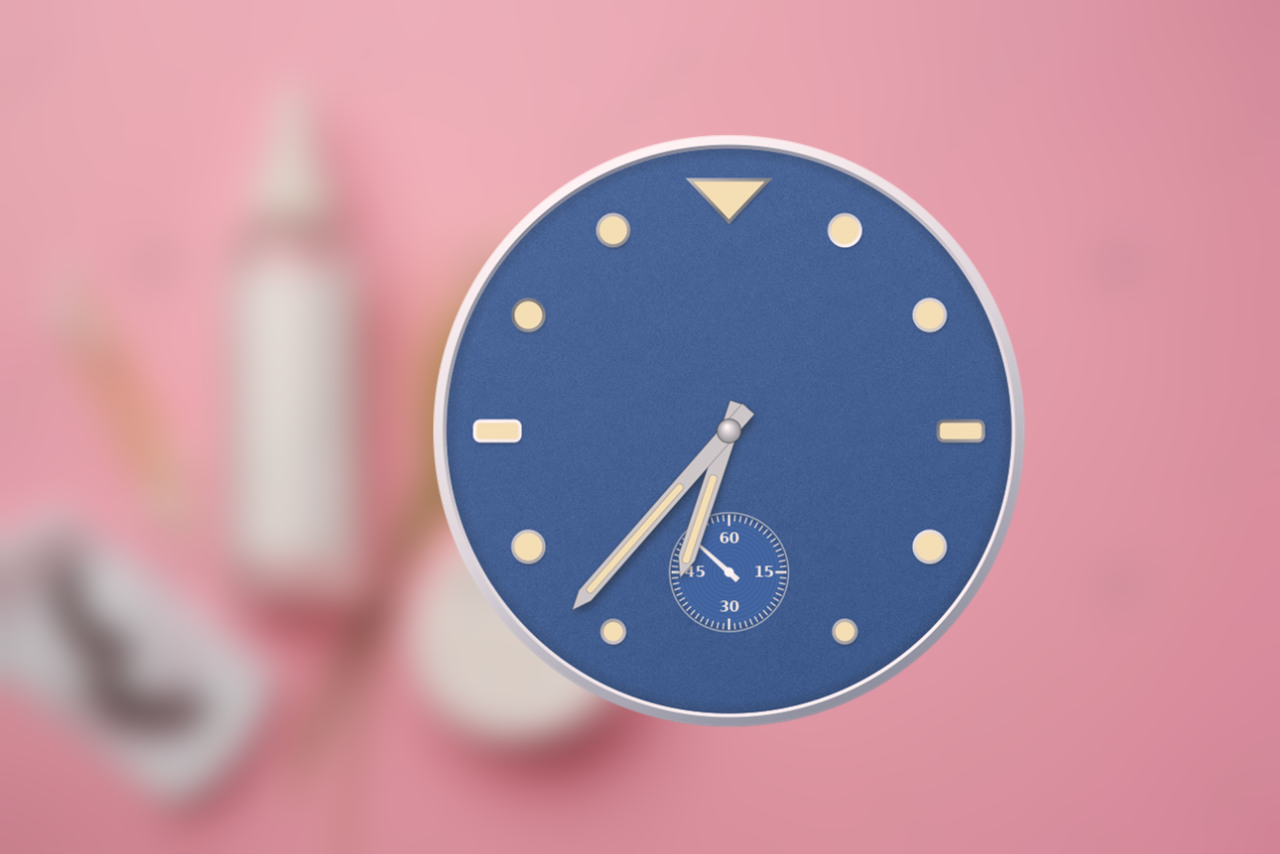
{"hour": 6, "minute": 36, "second": 52}
